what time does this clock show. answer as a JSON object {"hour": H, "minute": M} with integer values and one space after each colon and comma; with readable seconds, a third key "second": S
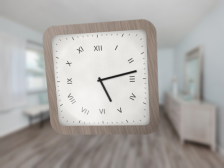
{"hour": 5, "minute": 13}
